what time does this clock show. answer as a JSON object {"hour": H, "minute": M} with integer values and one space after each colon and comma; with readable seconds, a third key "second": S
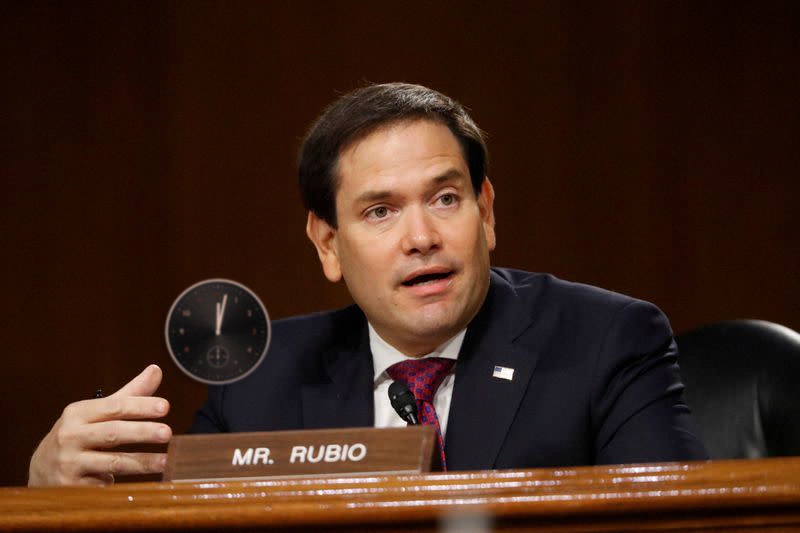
{"hour": 12, "minute": 2}
